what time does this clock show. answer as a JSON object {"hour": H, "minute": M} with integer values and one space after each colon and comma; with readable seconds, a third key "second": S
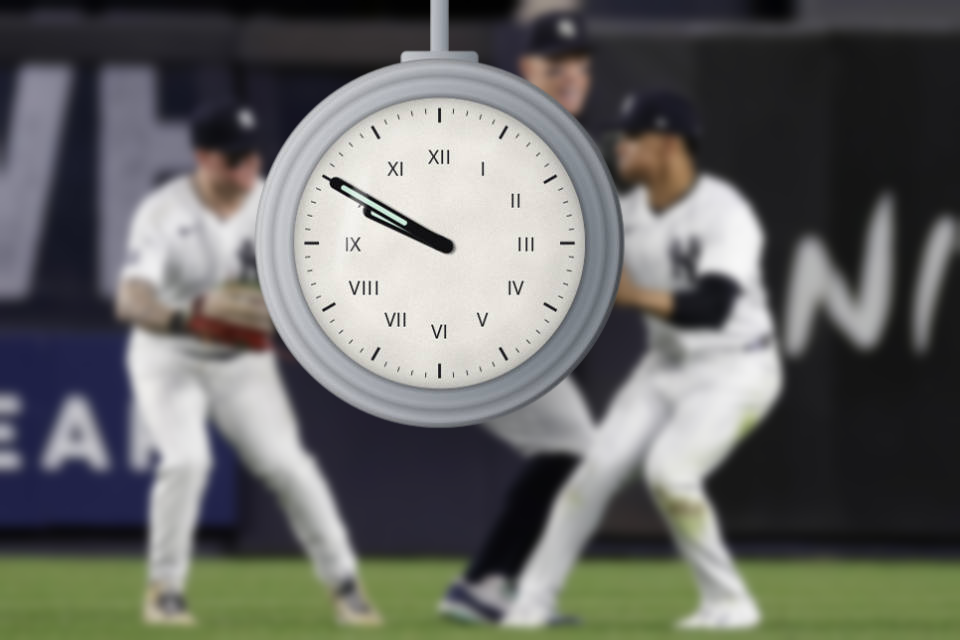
{"hour": 9, "minute": 50}
